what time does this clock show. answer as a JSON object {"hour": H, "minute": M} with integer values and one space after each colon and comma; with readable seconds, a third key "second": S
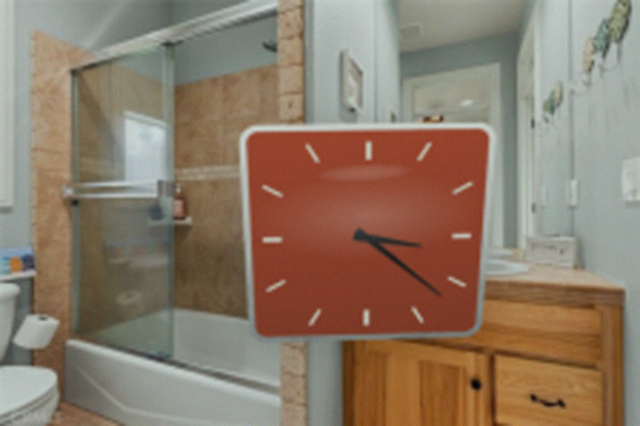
{"hour": 3, "minute": 22}
